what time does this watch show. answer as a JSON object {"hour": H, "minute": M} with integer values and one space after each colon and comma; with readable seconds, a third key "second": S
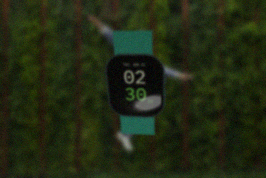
{"hour": 2, "minute": 30}
